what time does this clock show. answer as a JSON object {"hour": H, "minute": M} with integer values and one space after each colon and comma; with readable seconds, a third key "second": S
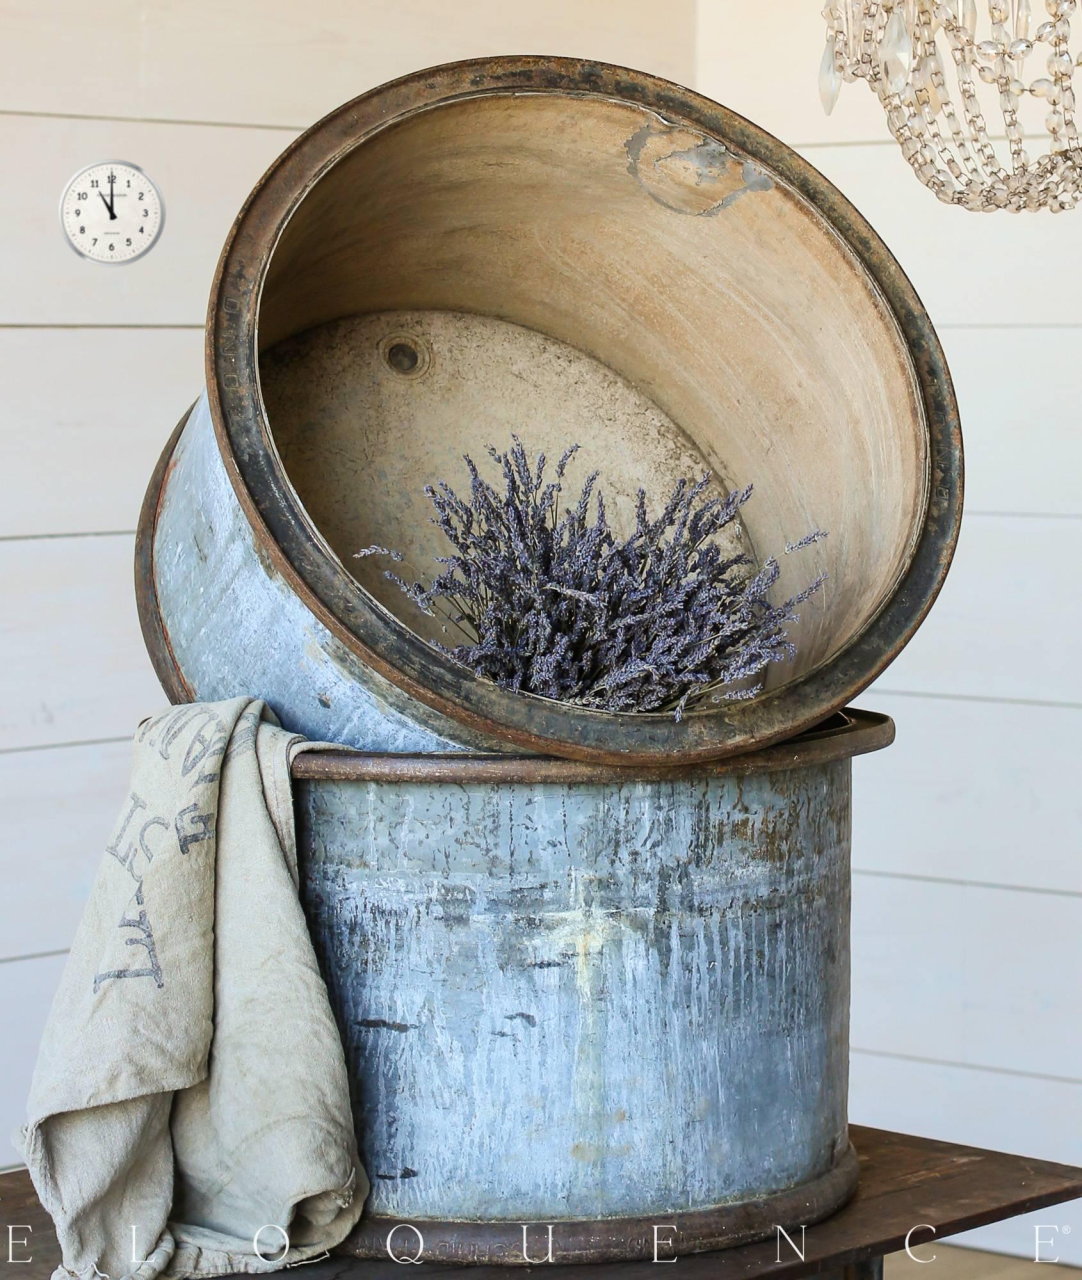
{"hour": 11, "minute": 0}
